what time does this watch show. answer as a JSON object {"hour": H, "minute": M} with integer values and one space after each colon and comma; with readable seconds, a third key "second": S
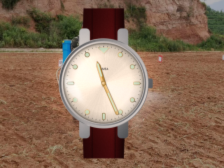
{"hour": 11, "minute": 26}
